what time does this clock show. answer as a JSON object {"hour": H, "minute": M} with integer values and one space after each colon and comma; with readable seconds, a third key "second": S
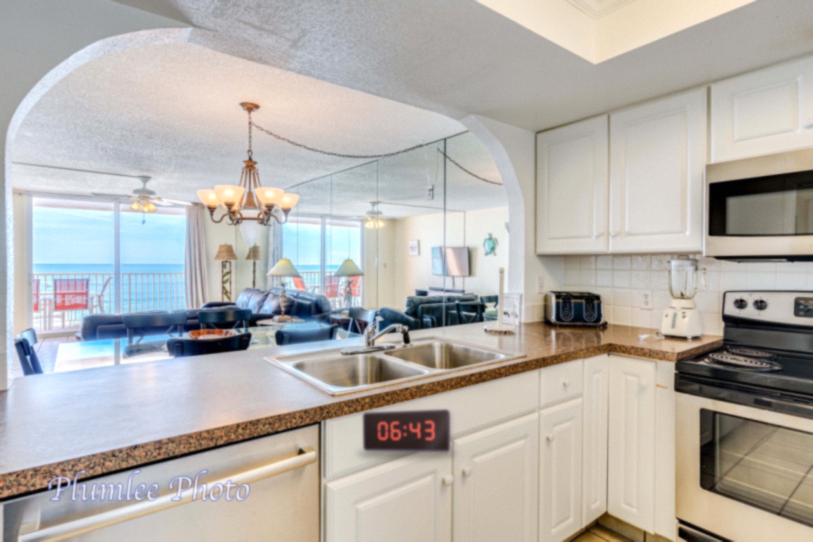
{"hour": 6, "minute": 43}
